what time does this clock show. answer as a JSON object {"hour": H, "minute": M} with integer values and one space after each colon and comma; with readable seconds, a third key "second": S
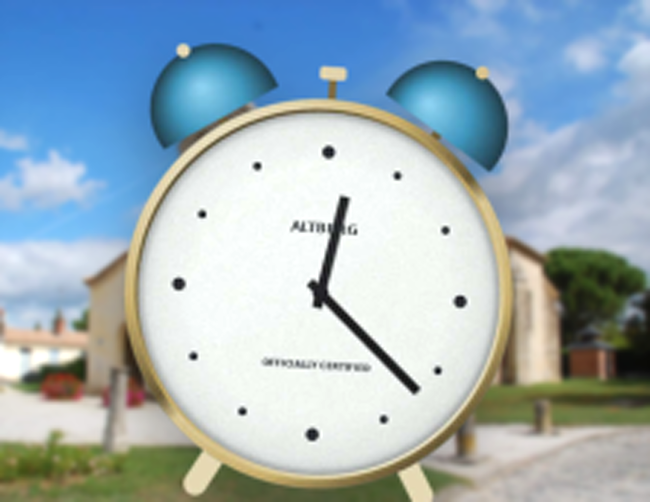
{"hour": 12, "minute": 22}
